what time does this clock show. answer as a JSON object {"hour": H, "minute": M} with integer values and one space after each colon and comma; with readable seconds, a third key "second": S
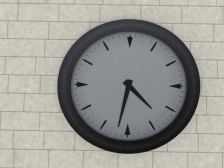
{"hour": 4, "minute": 32}
